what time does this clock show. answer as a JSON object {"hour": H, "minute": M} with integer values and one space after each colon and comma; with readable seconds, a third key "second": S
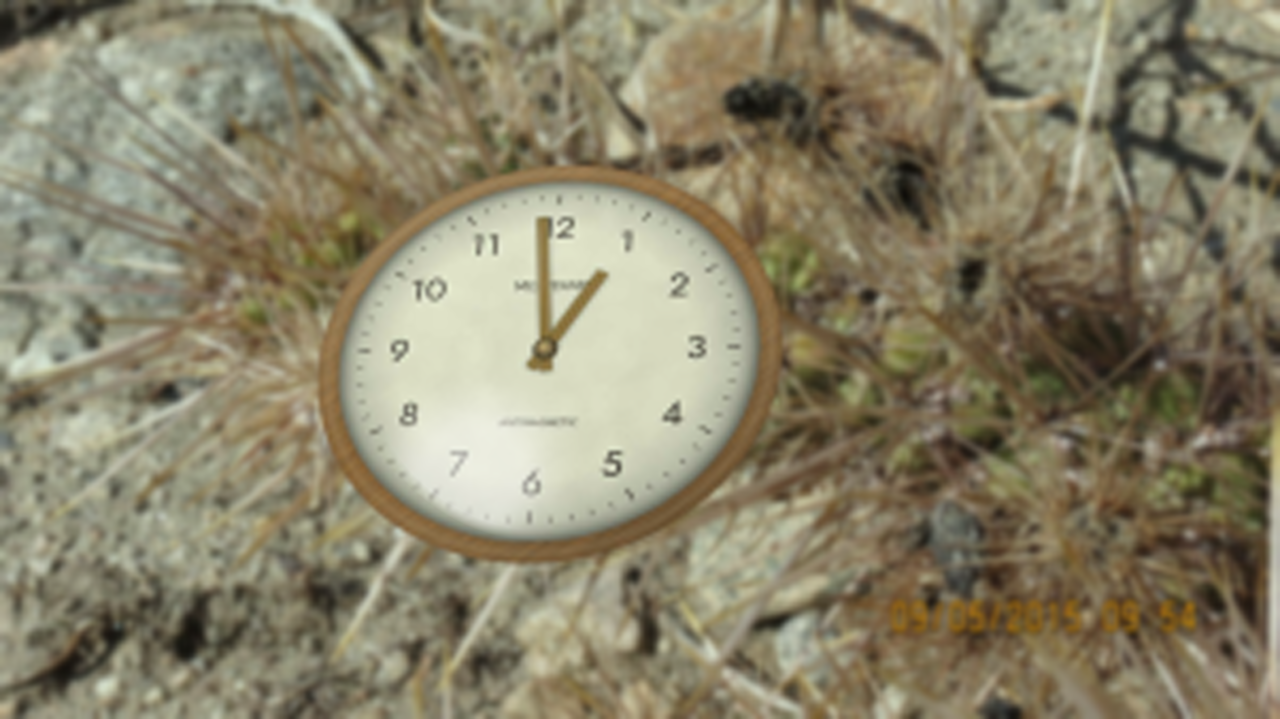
{"hour": 12, "minute": 59}
